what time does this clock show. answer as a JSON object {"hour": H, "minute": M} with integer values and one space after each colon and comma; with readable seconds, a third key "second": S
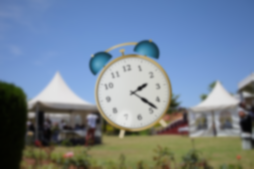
{"hour": 2, "minute": 23}
